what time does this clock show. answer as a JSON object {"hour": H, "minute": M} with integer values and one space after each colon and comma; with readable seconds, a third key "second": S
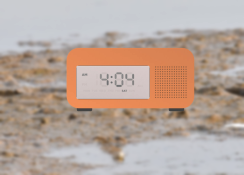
{"hour": 4, "minute": 4}
